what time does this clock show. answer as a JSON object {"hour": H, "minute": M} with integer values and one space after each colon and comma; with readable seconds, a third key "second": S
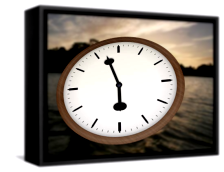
{"hour": 5, "minute": 57}
